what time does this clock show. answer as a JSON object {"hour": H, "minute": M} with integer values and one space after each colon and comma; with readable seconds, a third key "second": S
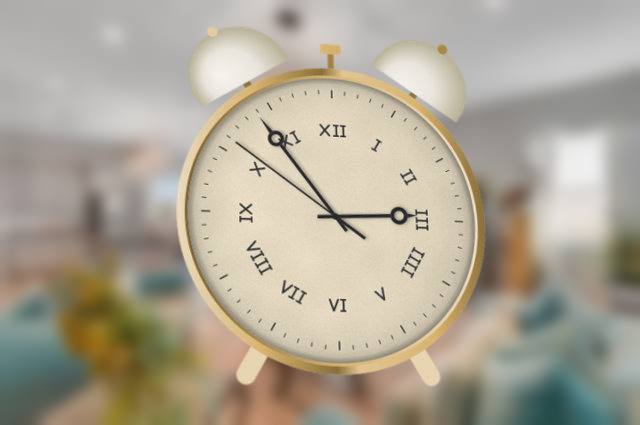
{"hour": 2, "minute": 53, "second": 51}
